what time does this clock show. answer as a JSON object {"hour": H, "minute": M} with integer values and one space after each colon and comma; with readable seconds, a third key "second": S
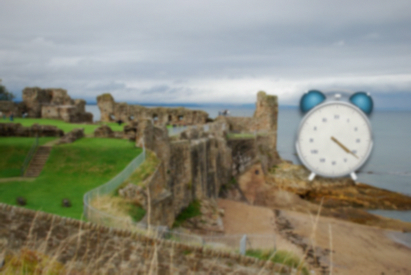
{"hour": 4, "minute": 21}
